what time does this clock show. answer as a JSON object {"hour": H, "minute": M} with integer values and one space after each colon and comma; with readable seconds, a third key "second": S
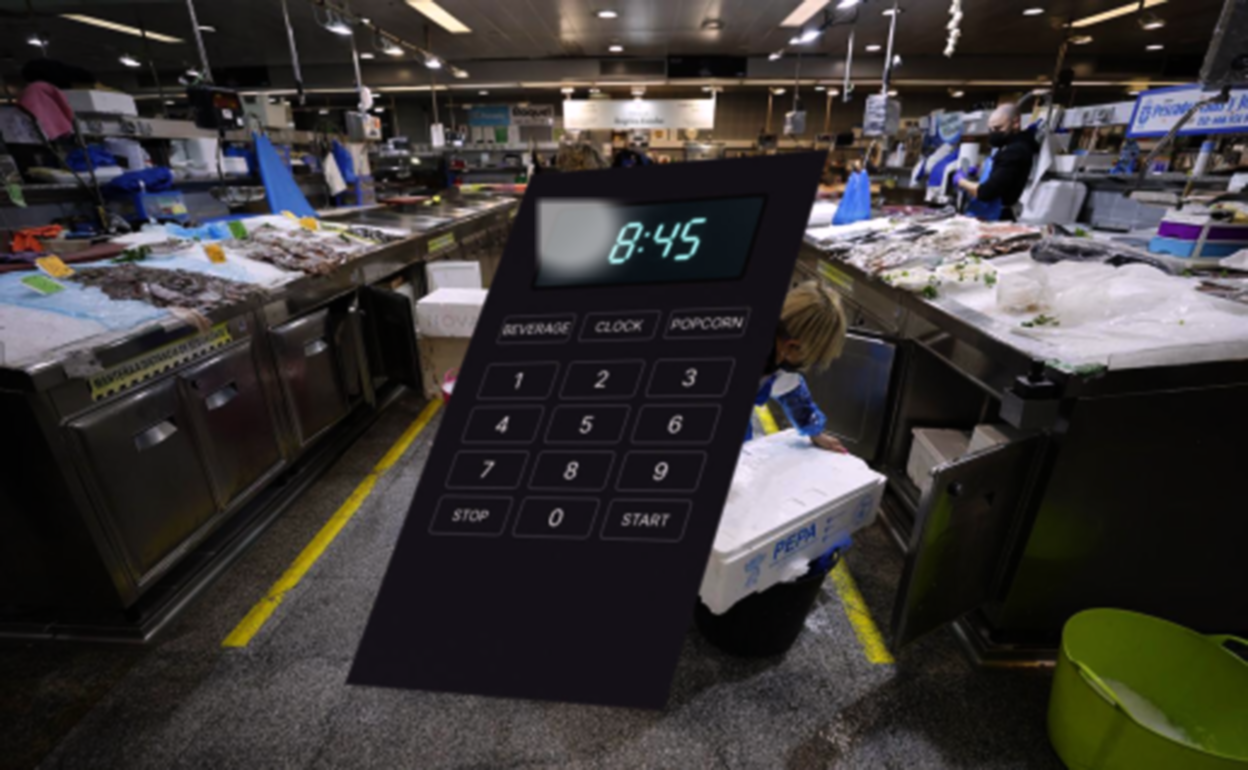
{"hour": 8, "minute": 45}
